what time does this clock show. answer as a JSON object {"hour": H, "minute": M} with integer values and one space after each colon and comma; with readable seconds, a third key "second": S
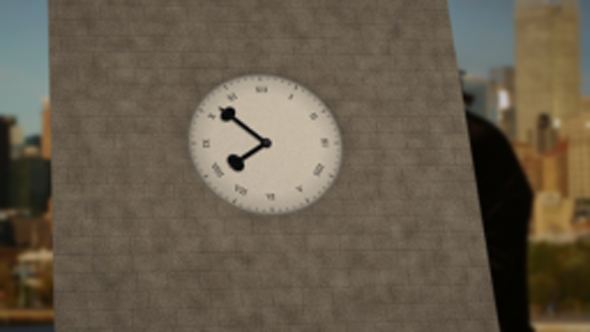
{"hour": 7, "minute": 52}
